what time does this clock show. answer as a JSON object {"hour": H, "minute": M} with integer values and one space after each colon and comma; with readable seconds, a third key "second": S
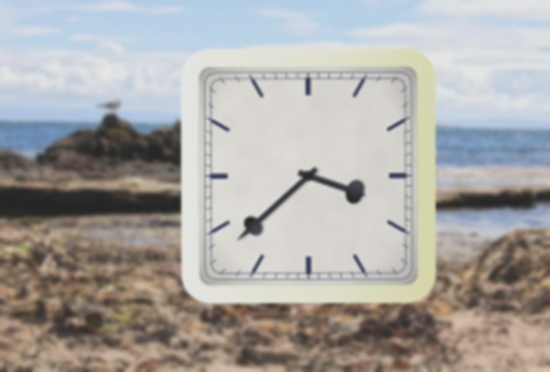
{"hour": 3, "minute": 38}
